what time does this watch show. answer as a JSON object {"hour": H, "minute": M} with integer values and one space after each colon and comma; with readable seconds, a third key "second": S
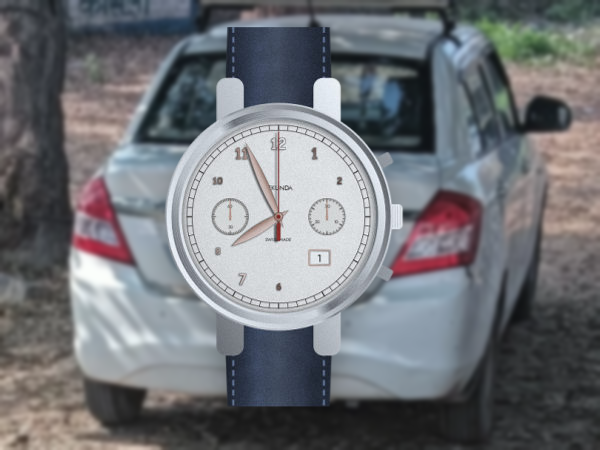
{"hour": 7, "minute": 56}
